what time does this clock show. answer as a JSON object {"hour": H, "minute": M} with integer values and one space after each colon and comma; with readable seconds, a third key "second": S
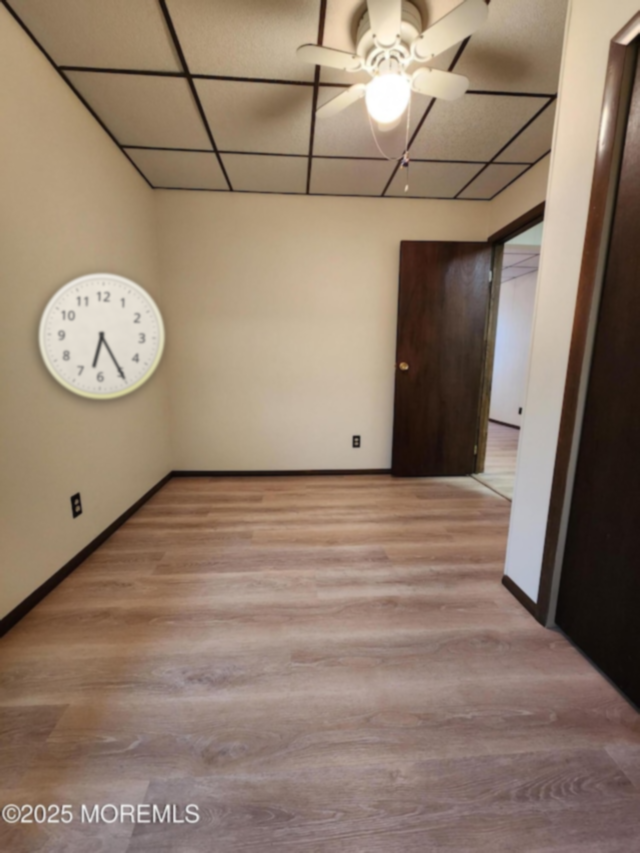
{"hour": 6, "minute": 25}
